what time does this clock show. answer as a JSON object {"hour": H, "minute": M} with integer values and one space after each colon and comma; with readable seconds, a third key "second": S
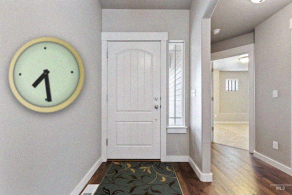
{"hour": 7, "minute": 29}
